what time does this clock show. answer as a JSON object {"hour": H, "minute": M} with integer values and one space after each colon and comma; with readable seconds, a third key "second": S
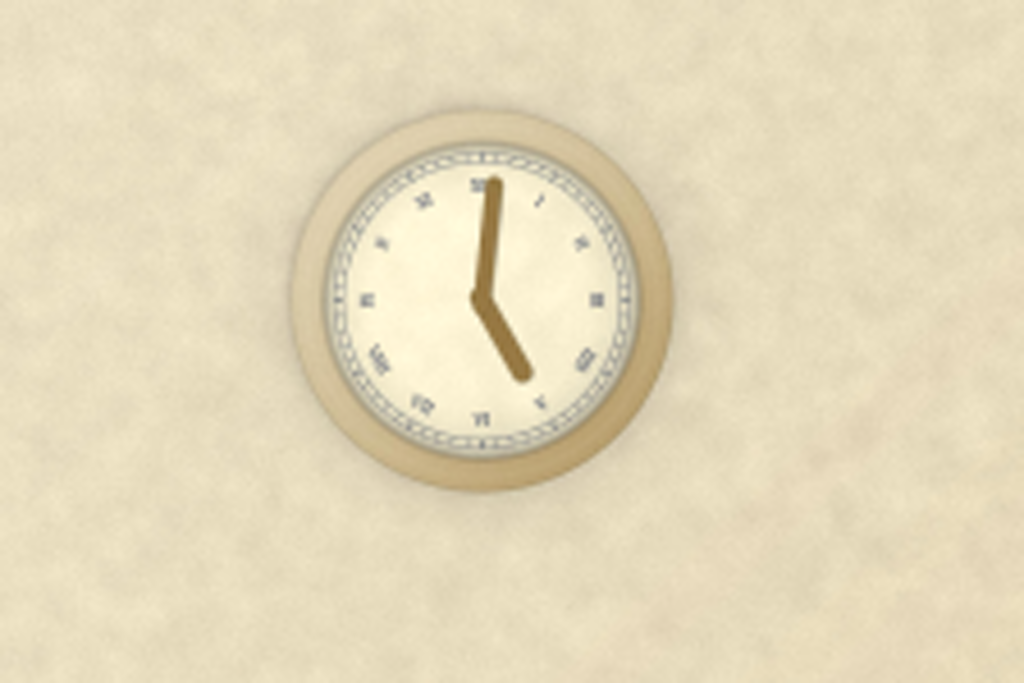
{"hour": 5, "minute": 1}
